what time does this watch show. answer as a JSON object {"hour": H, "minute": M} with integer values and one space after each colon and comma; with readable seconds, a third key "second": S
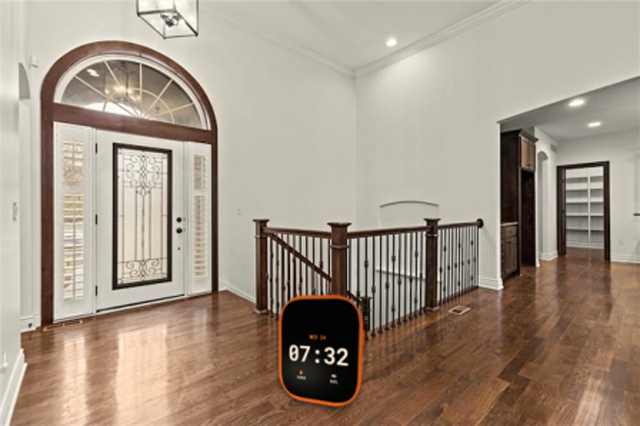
{"hour": 7, "minute": 32}
